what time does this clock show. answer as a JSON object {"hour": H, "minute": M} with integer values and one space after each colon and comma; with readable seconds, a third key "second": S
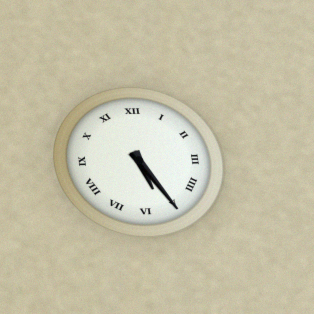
{"hour": 5, "minute": 25}
